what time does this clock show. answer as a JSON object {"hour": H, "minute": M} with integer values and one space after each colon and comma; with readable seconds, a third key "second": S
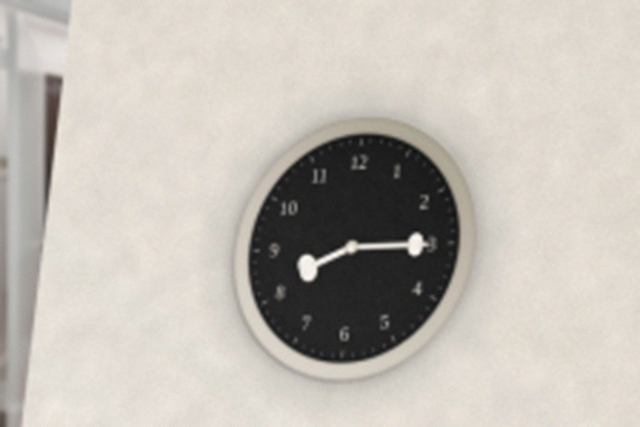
{"hour": 8, "minute": 15}
